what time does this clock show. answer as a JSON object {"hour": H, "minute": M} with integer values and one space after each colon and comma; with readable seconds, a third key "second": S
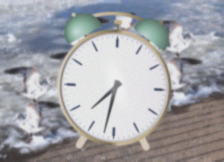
{"hour": 7, "minute": 32}
